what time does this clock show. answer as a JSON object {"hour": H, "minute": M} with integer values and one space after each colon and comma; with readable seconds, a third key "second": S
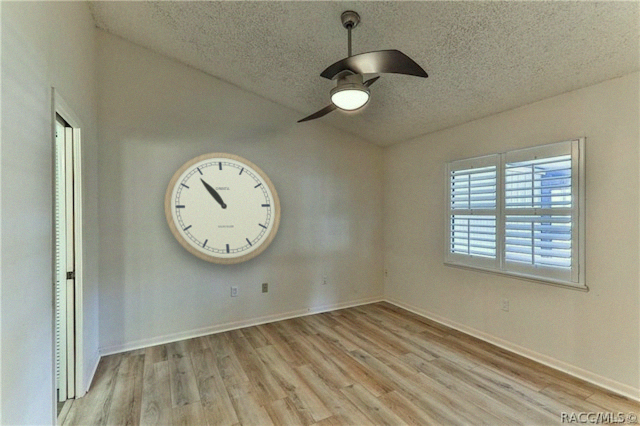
{"hour": 10, "minute": 54}
